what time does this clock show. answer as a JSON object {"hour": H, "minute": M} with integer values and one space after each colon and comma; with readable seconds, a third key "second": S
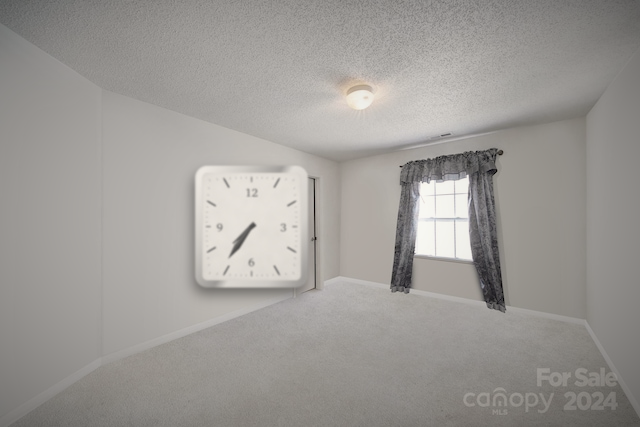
{"hour": 7, "minute": 36}
